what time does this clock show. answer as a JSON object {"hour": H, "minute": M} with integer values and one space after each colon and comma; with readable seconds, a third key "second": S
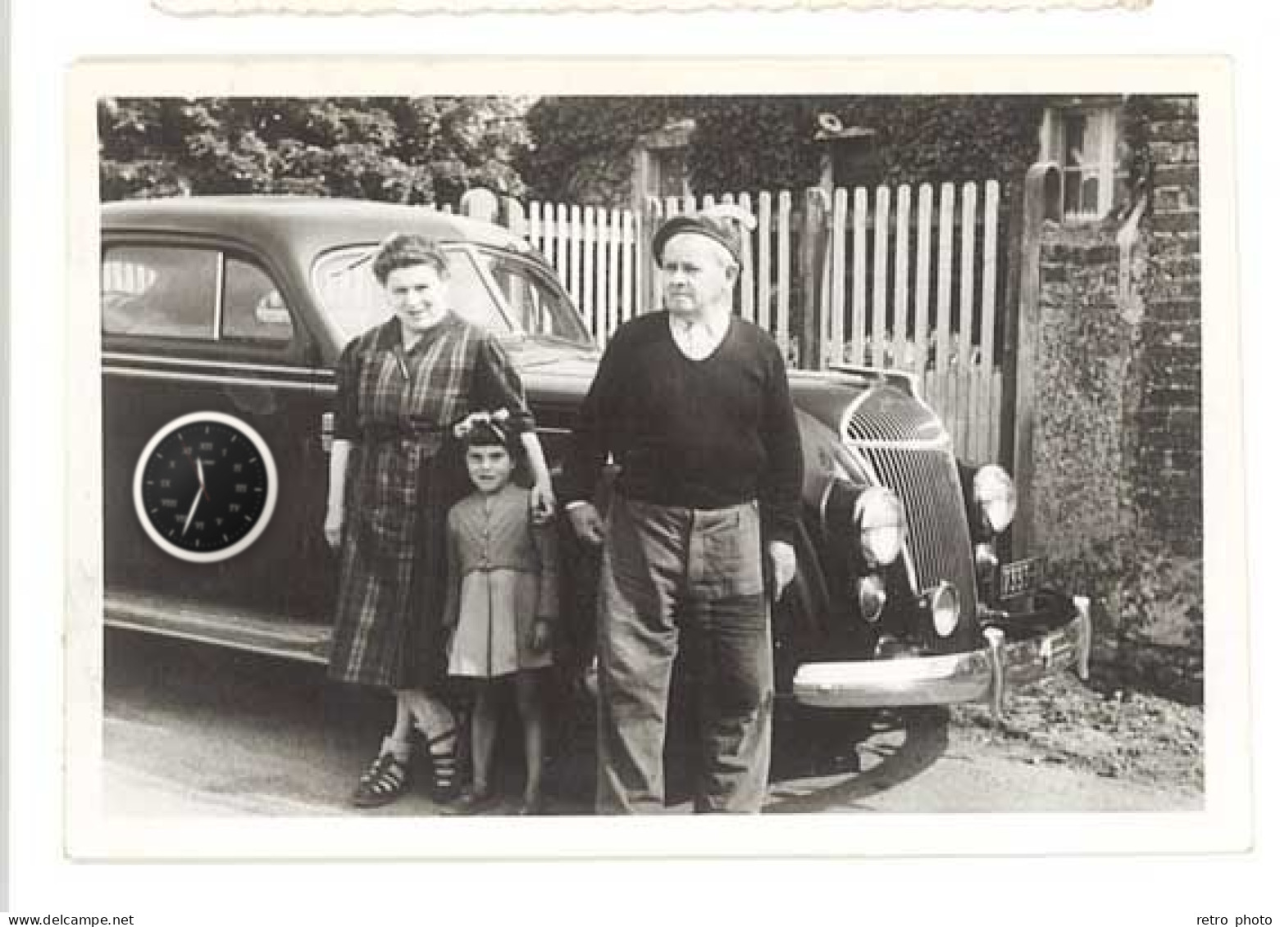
{"hour": 11, "minute": 32, "second": 55}
